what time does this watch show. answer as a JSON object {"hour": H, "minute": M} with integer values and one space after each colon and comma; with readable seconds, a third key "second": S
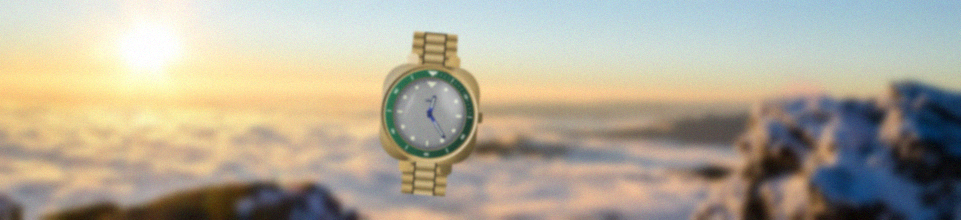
{"hour": 12, "minute": 24}
